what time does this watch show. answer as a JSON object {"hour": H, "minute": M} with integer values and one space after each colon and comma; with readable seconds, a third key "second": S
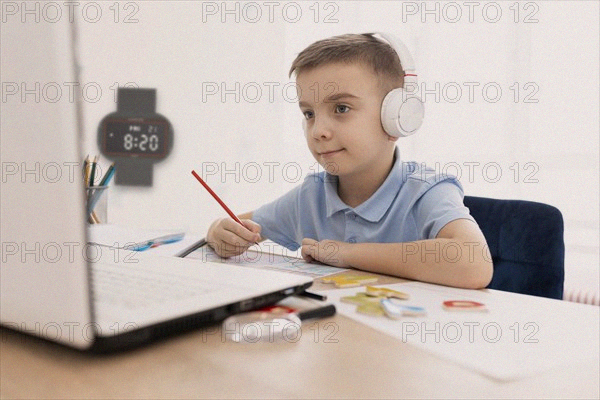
{"hour": 8, "minute": 20}
